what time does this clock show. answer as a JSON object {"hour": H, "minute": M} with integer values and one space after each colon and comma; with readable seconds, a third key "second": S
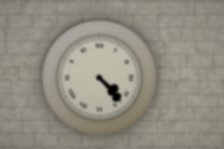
{"hour": 4, "minute": 23}
